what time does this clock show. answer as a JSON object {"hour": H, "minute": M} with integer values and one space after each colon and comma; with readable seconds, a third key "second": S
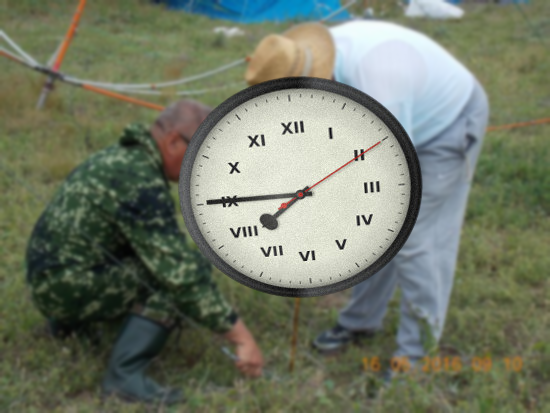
{"hour": 7, "minute": 45, "second": 10}
